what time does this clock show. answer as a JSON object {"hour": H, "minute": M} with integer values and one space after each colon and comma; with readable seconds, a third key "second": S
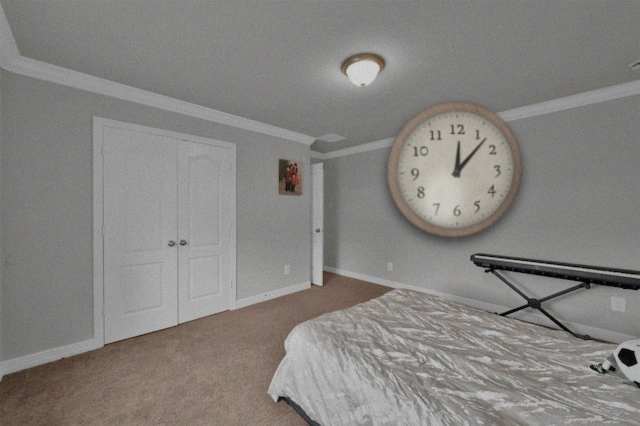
{"hour": 12, "minute": 7}
